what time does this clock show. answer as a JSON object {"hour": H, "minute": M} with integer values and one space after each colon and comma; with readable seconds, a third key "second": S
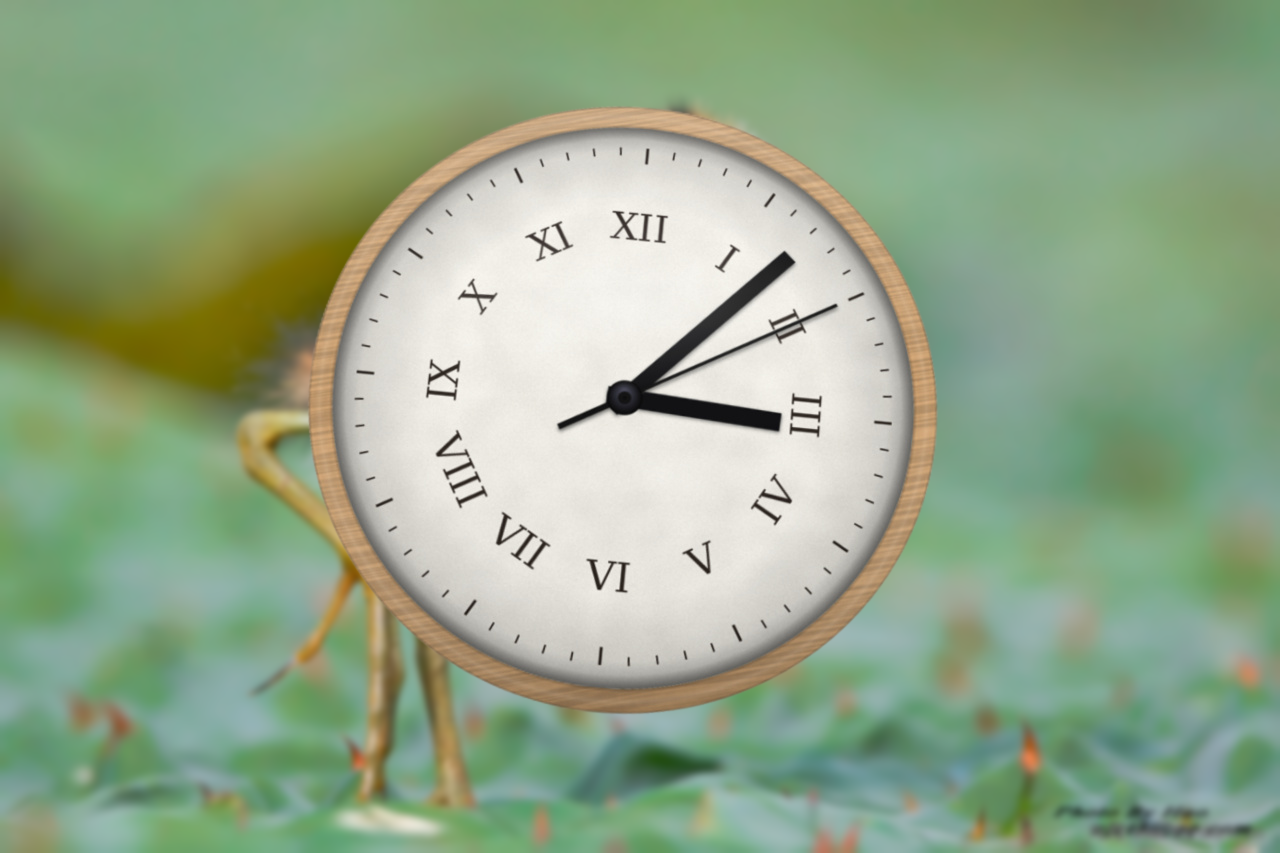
{"hour": 3, "minute": 7, "second": 10}
